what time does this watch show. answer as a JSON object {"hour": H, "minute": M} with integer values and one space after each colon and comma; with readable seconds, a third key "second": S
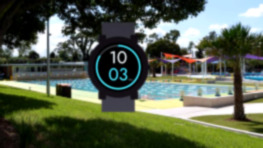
{"hour": 10, "minute": 3}
